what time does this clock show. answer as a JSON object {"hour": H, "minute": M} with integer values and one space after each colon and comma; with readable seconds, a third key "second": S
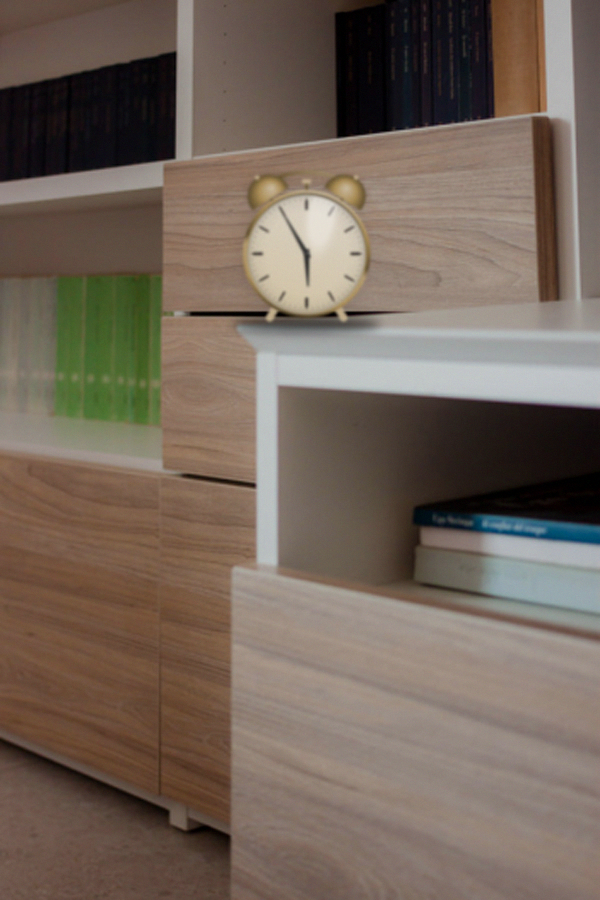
{"hour": 5, "minute": 55}
